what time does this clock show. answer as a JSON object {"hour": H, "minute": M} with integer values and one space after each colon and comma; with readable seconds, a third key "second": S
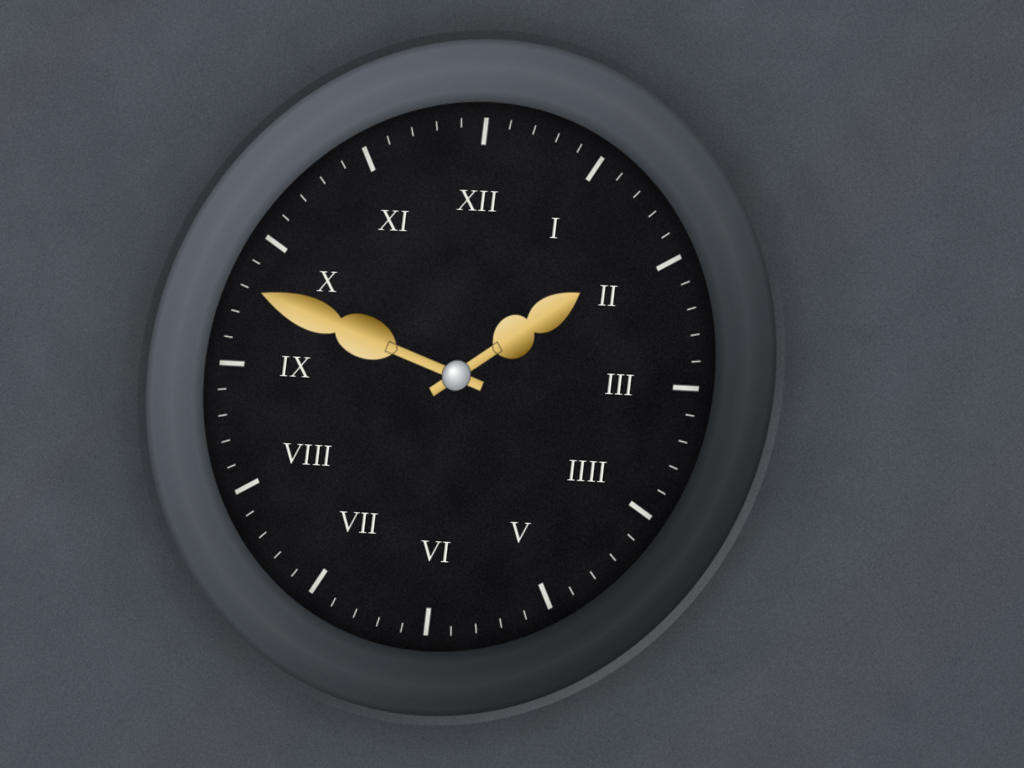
{"hour": 1, "minute": 48}
